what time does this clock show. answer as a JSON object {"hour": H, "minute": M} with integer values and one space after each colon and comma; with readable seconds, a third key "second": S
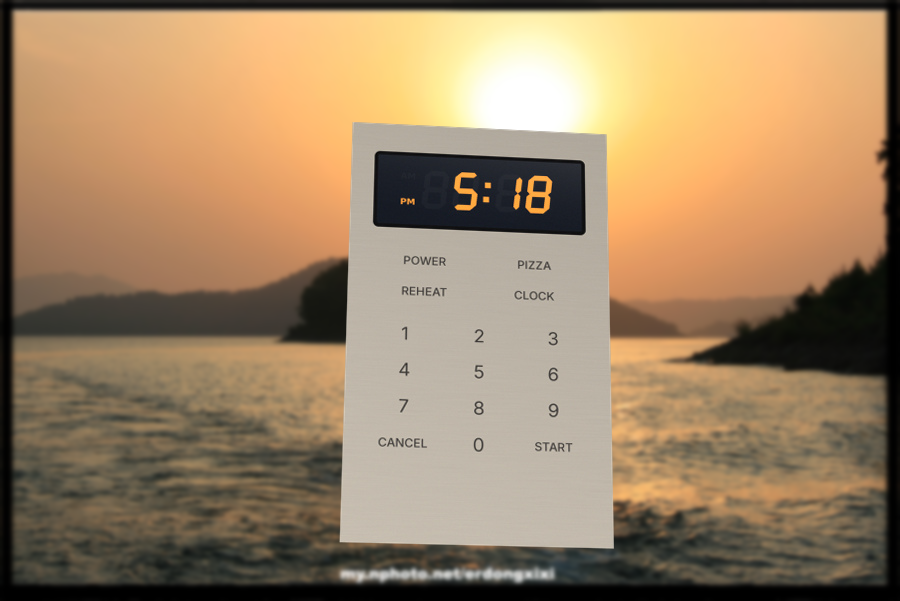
{"hour": 5, "minute": 18}
